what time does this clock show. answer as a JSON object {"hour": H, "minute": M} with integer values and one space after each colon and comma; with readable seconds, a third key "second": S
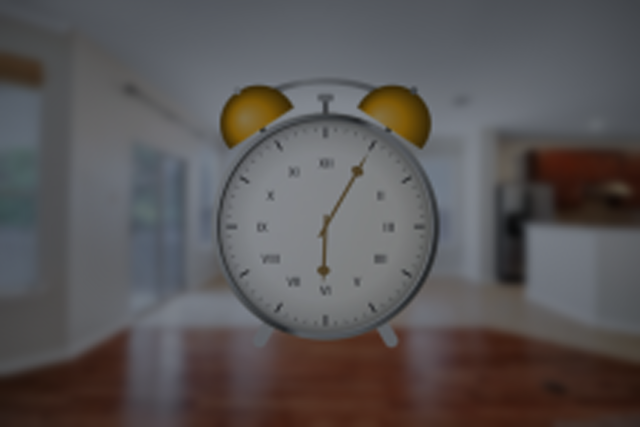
{"hour": 6, "minute": 5}
